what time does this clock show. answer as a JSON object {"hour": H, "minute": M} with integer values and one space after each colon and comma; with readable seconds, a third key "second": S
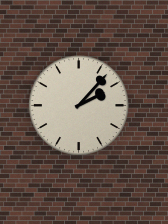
{"hour": 2, "minute": 7}
